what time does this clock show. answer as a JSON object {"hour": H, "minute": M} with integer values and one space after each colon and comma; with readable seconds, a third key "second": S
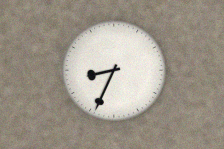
{"hour": 8, "minute": 34}
